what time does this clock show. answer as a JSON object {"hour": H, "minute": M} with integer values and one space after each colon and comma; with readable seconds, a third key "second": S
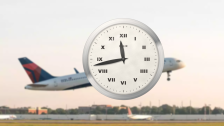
{"hour": 11, "minute": 43}
